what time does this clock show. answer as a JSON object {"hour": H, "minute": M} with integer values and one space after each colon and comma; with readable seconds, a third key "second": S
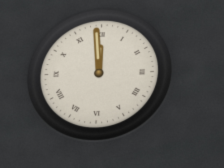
{"hour": 11, "minute": 59}
